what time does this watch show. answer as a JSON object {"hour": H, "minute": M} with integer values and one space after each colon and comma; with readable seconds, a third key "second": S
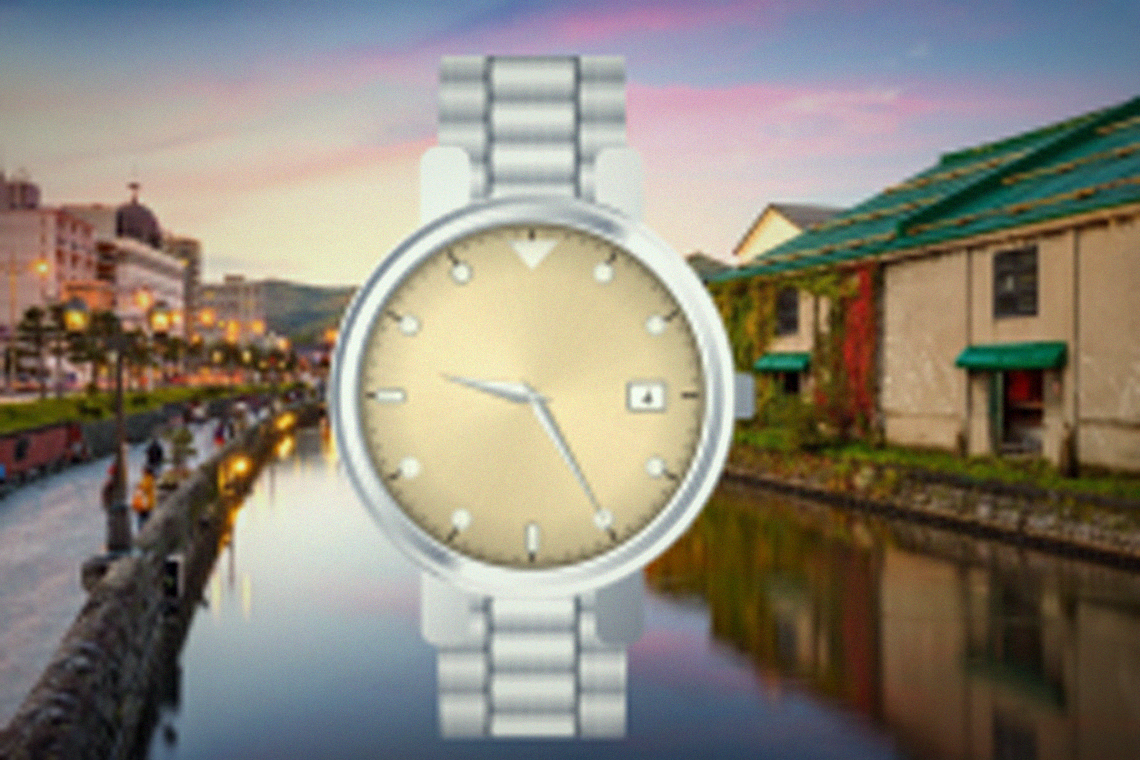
{"hour": 9, "minute": 25}
